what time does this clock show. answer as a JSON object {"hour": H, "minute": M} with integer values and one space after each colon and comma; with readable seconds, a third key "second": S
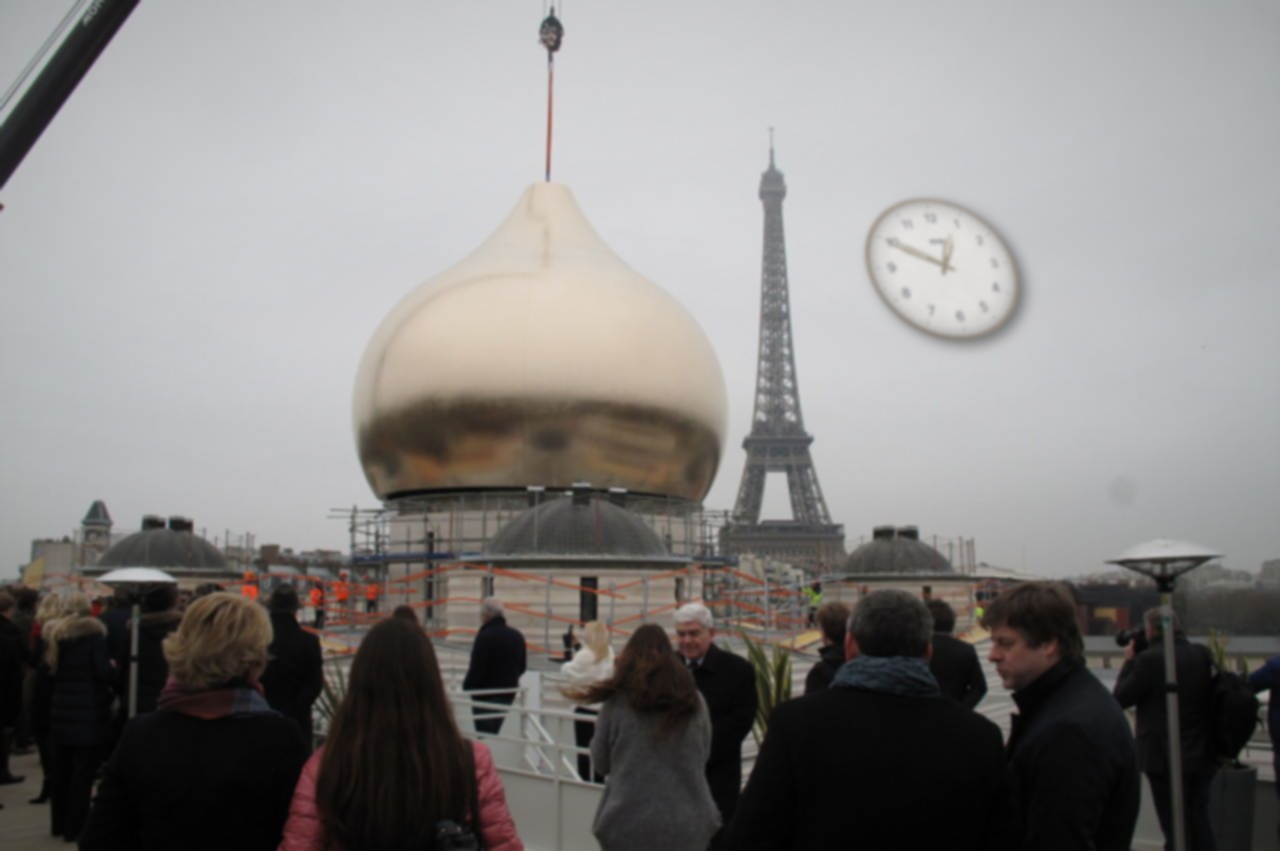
{"hour": 12, "minute": 50}
